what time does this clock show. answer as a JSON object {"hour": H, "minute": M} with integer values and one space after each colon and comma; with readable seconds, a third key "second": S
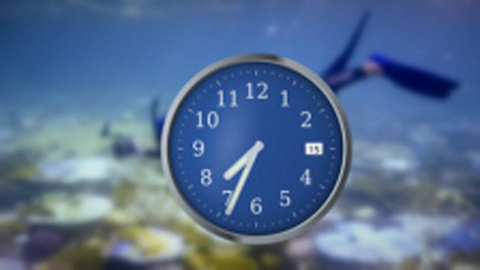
{"hour": 7, "minute": 34}
